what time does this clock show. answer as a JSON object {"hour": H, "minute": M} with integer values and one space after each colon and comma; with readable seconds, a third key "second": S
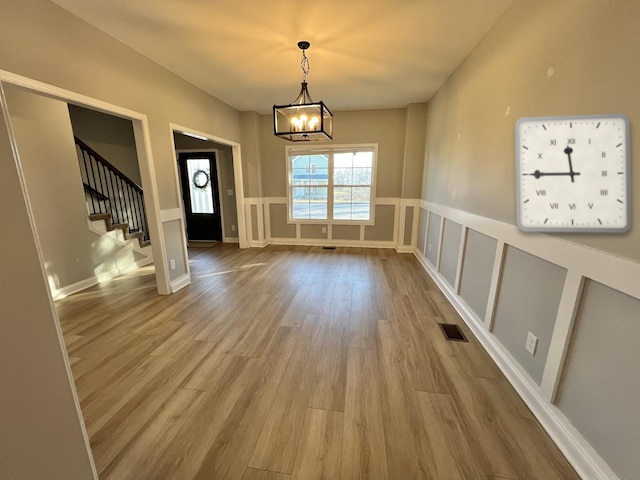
{"hour": 11, "minute": 45}
